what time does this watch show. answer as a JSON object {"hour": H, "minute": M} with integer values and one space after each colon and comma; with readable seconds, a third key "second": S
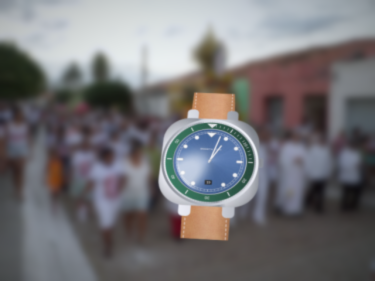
{"hour": 1, "minute": 3}
